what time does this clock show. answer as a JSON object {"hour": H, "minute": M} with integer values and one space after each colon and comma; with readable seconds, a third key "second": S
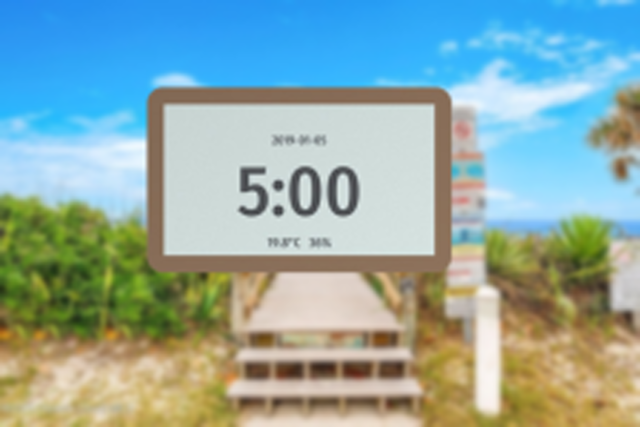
{"hour": 5, "minute": 0}
